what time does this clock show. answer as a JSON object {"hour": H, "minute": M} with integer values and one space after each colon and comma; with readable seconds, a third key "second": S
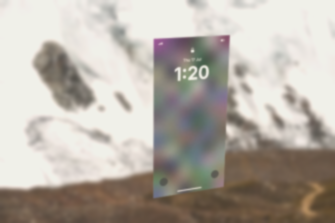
{"hour": 1, "minute": 20}
